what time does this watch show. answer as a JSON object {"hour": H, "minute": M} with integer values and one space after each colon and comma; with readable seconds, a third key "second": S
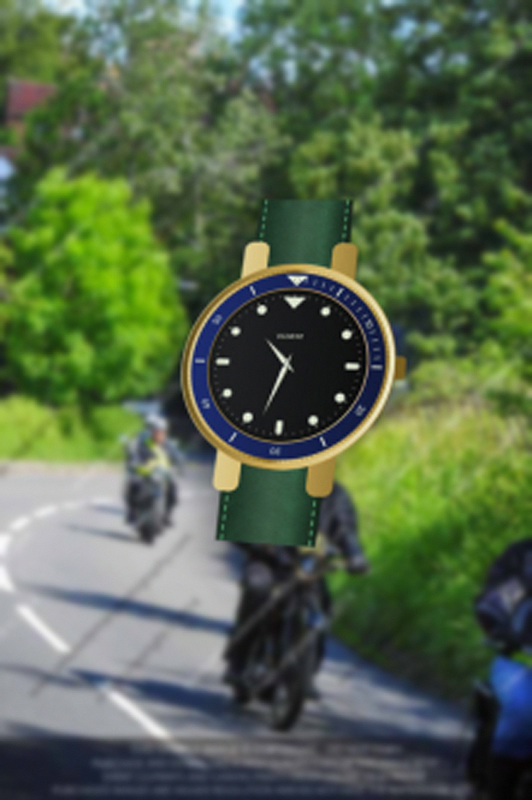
{"hour": 10, "minute": 33}
